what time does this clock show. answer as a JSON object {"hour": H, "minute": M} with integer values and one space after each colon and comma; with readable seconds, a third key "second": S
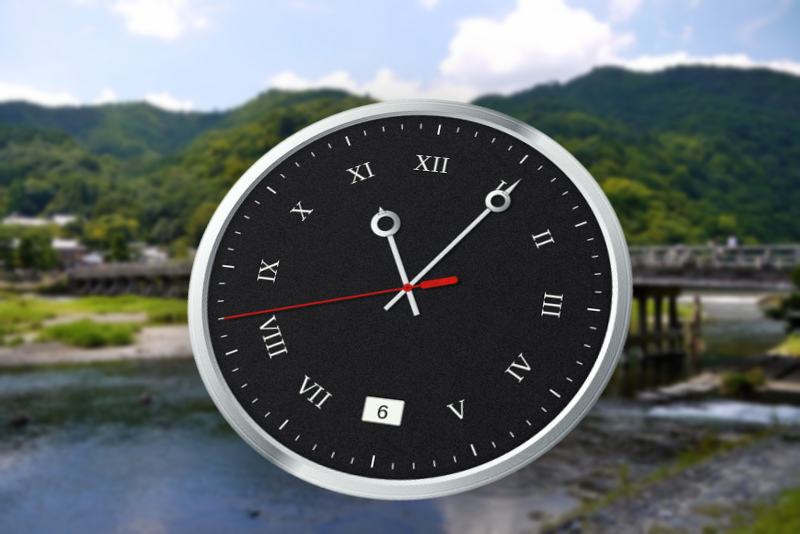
{"hour": 11, "minute": 5, "second": 42}
